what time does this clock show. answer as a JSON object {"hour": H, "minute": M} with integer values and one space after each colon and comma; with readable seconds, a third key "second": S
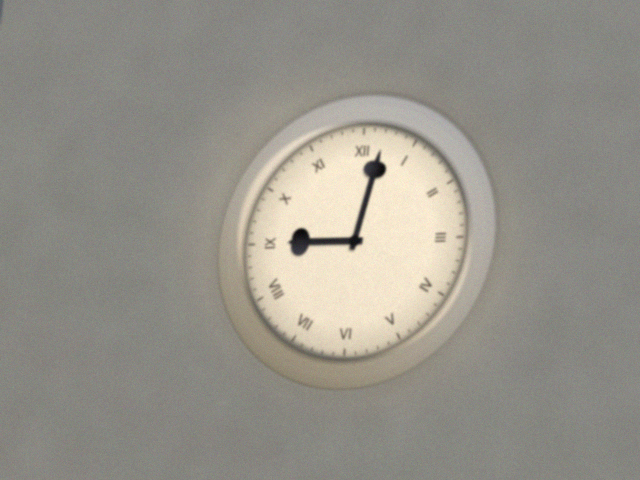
{"hour": 9, "minute": 2}
